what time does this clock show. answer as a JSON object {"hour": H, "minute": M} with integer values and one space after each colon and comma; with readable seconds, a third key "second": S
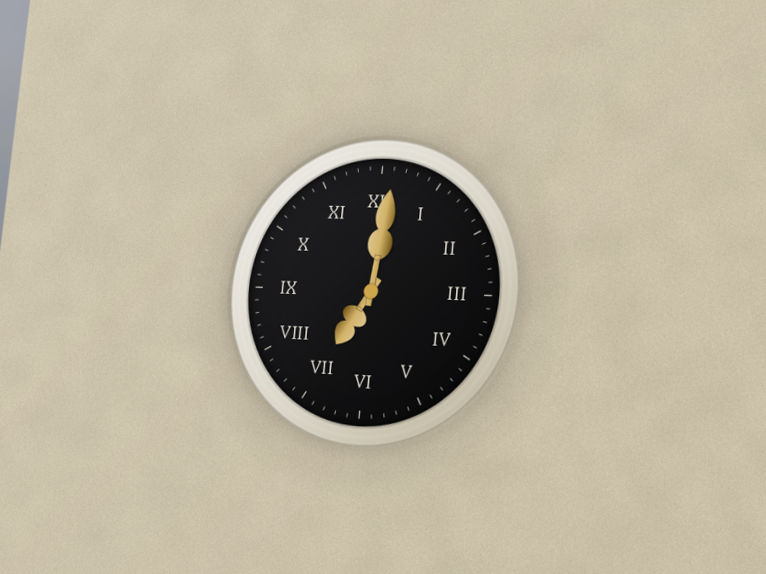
{"hour": 7, "minute": 1}
